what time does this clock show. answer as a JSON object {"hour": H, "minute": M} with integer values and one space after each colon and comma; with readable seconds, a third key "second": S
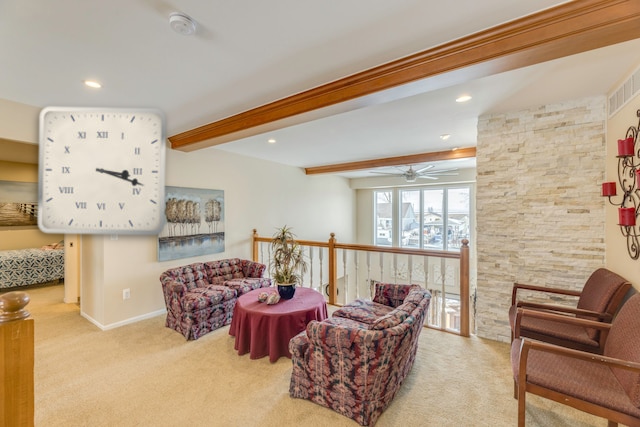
{"hour": 3, "minute": 18}
